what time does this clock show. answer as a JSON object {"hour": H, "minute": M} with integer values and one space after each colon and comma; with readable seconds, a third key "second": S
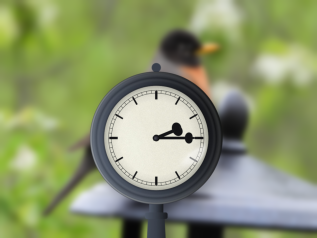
{"hour": 2, "minute": 15}
